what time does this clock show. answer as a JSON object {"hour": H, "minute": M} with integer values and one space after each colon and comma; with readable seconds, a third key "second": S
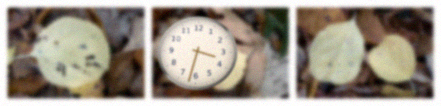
{"hour": 3, "minute": 32}
